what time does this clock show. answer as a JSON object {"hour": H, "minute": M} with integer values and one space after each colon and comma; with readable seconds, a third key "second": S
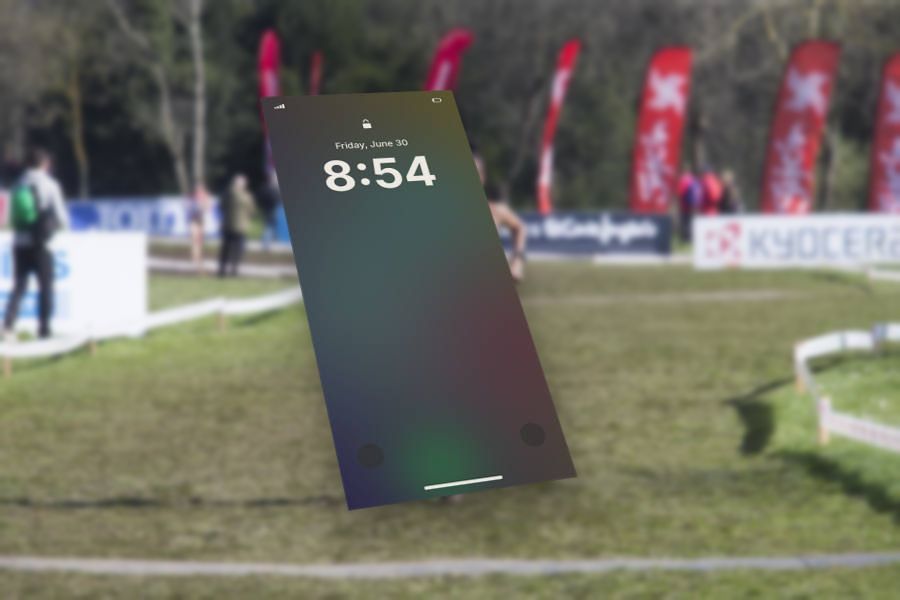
{"hour": 8, "minute": 54}
